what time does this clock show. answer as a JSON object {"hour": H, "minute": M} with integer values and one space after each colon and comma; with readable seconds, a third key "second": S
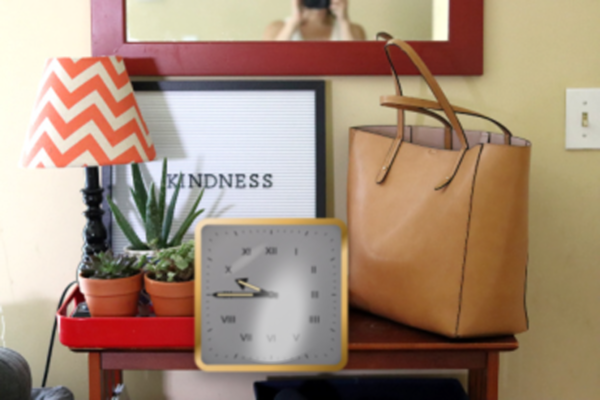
{"hour": 9, "minute": 45}
